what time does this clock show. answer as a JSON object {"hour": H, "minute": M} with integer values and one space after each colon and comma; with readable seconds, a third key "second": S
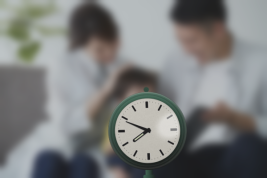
{"hour": 7, "minute": 49}
